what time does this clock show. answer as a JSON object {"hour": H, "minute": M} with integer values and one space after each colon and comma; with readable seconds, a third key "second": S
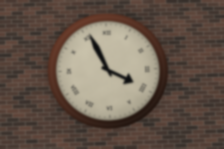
{"hour": 3, "minute": 56}
